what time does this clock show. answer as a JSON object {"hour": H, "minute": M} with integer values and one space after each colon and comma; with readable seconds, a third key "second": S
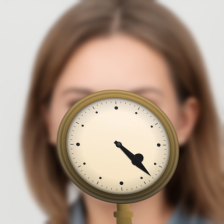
{"hour": 4, "minute": 23}
